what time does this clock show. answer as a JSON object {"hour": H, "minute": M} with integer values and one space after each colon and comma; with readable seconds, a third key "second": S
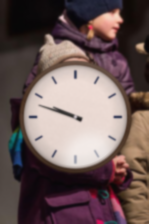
{"hour": 9, "minute": 48}
